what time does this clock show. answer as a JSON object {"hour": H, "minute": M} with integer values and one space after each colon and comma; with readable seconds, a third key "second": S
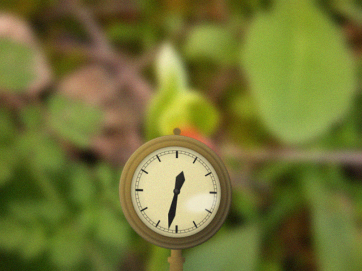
{"hour": 12, "minute": 32}
